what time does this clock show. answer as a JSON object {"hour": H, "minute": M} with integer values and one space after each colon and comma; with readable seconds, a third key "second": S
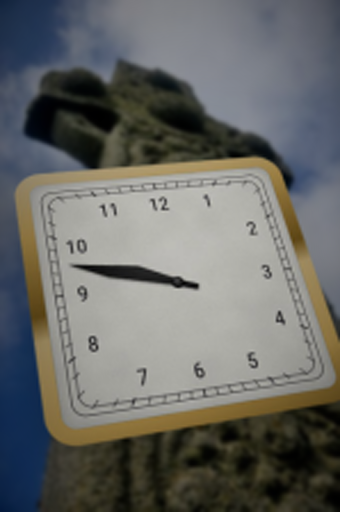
{"hour": 9, "minute": 48}
